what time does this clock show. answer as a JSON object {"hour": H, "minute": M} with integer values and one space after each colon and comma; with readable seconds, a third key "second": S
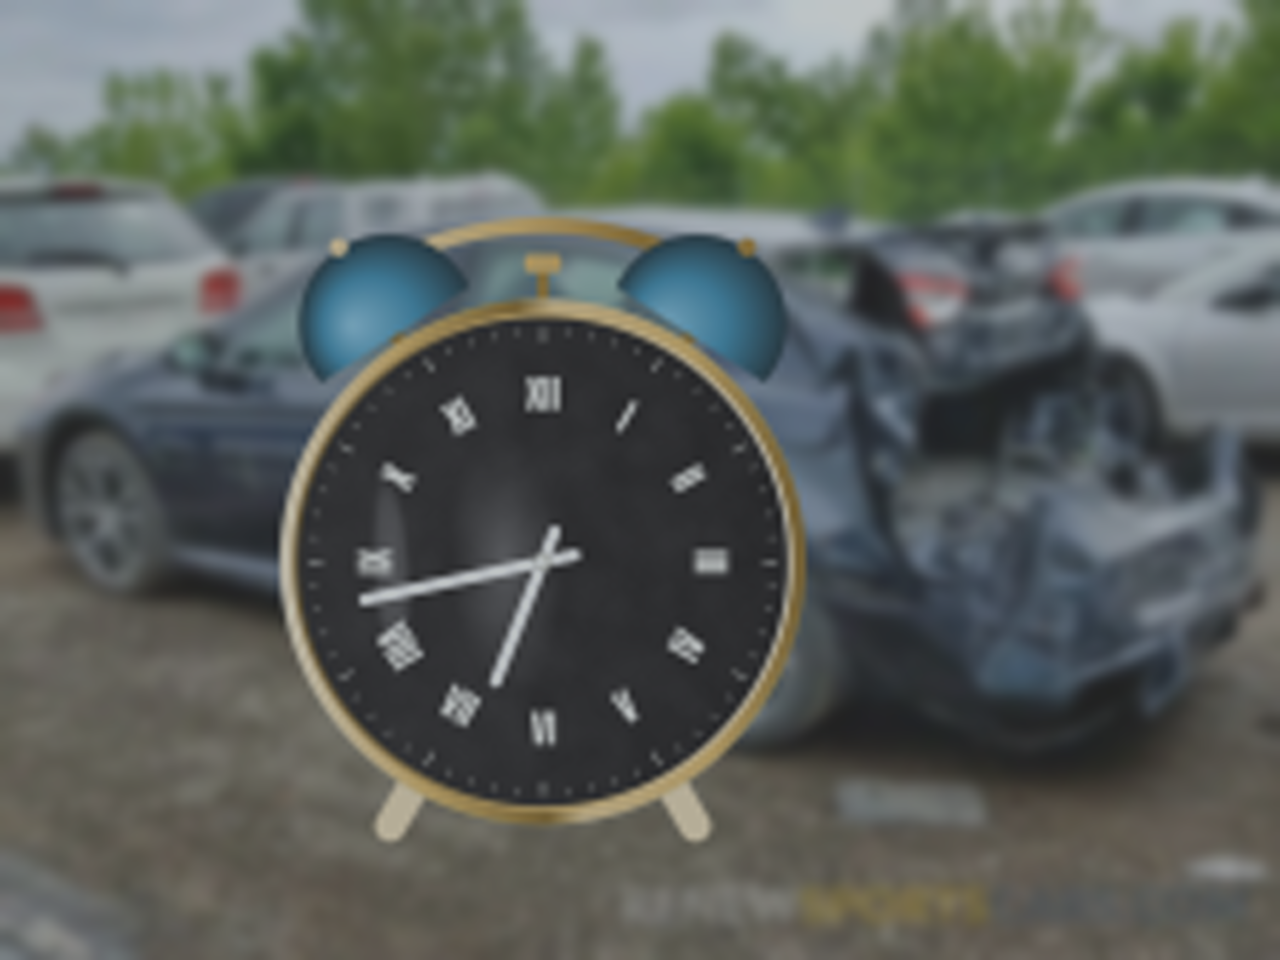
{"hour": 6, "minute": 43}
